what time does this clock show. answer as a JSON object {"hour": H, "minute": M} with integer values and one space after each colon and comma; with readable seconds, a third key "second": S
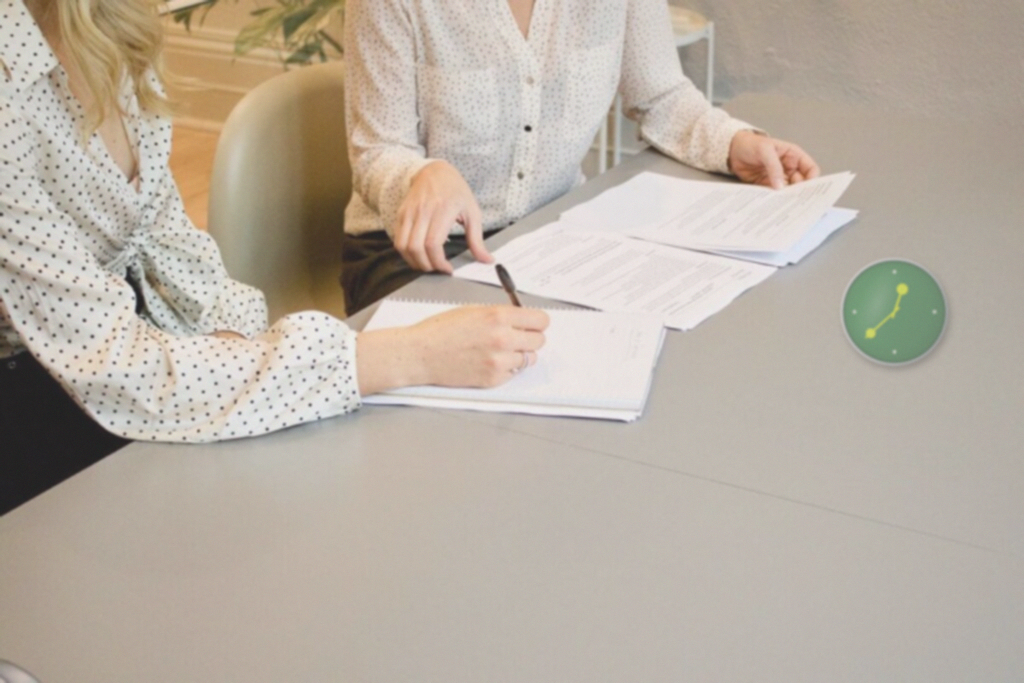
{"hour": 12, "minute": 38}
